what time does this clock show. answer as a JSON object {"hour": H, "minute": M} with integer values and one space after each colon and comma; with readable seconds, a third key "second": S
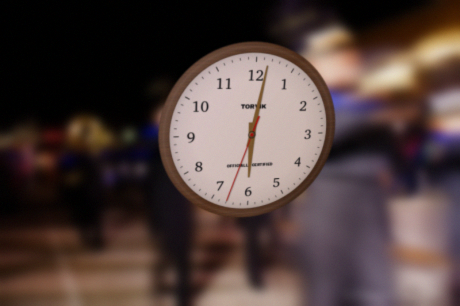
{"hour": 6, "minute": 1, "second": 33}
